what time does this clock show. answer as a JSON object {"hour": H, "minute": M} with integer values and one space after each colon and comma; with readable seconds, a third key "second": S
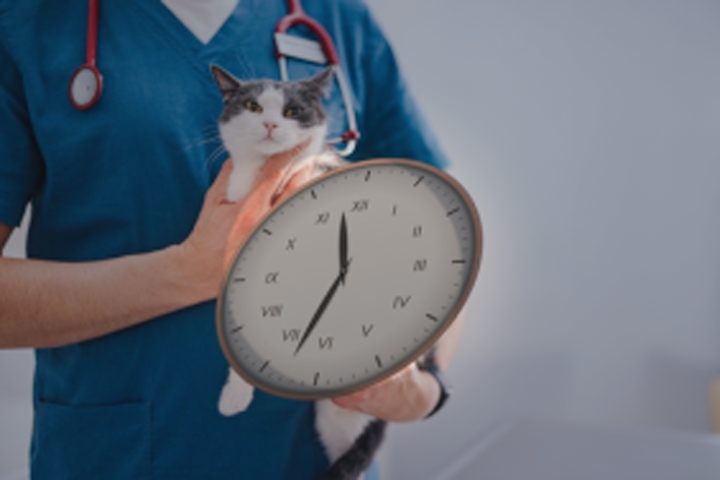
{"hour": 11, "minute": 33}
